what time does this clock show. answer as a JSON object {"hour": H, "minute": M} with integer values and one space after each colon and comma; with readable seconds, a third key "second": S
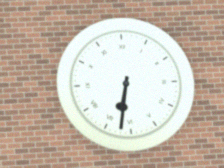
{"hour": 6, "minute": 32}
